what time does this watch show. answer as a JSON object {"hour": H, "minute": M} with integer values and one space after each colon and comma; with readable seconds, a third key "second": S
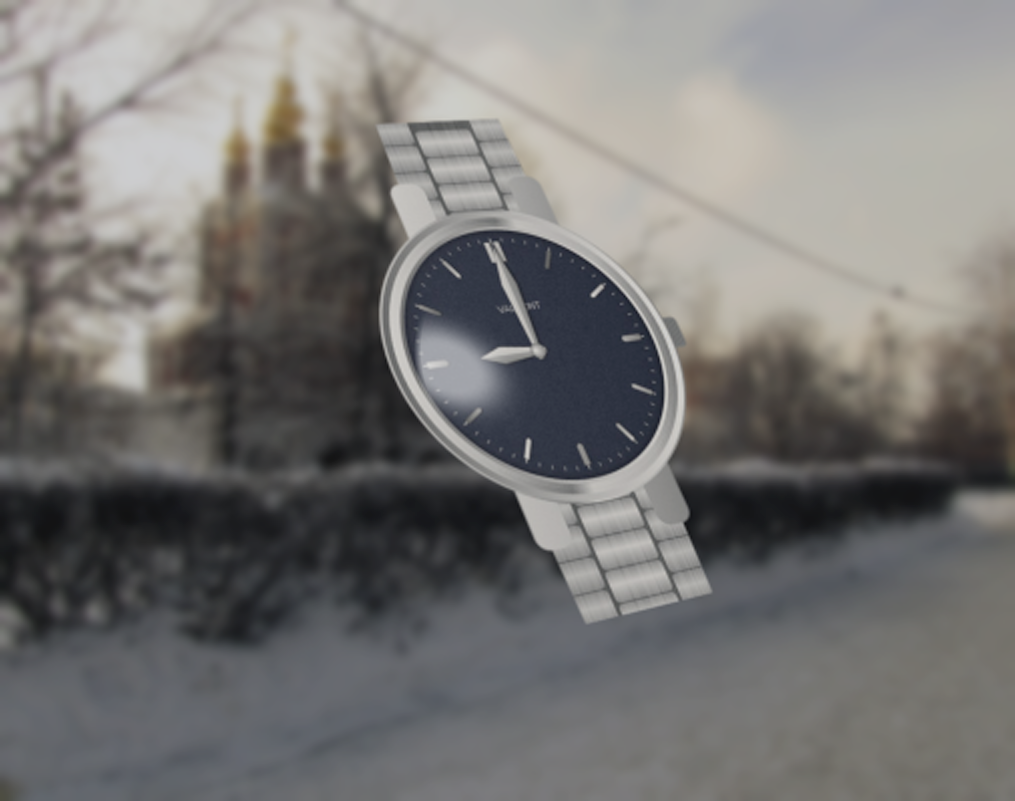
{"hour": 9, "minute": 0}
